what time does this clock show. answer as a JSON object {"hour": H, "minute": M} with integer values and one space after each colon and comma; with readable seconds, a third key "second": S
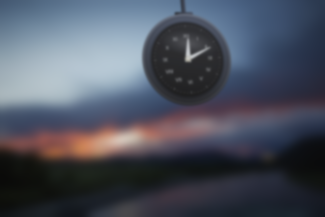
{"hour": 12, "minute": 11}
